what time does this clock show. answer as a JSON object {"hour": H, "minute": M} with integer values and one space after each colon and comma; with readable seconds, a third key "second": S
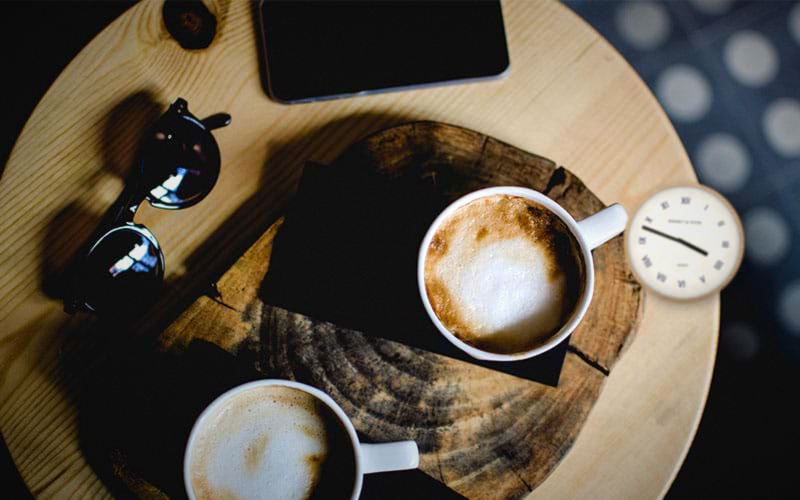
{"hour": 3, "minute": 48}
